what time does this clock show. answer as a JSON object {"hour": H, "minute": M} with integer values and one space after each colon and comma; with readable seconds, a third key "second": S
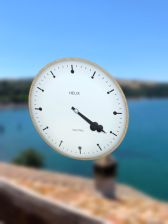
{"hour": 4, "minute": 21}
